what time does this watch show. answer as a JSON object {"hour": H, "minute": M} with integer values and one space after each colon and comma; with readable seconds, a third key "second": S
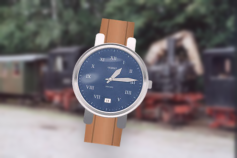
{"hour": 1, "minute": 14}
